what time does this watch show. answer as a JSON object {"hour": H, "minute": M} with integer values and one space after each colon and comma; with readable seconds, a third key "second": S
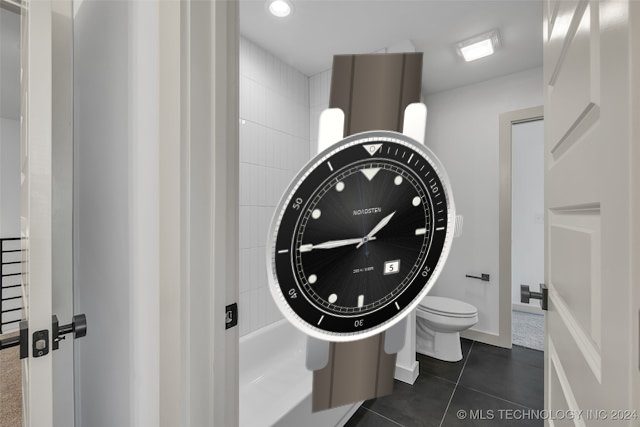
{"hour": 1, "minute": 44, "second": 58}
